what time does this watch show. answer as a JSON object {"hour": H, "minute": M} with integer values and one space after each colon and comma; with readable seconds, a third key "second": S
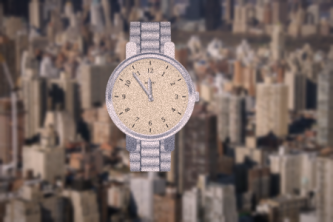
{"hour": 11, "minute": 54}
